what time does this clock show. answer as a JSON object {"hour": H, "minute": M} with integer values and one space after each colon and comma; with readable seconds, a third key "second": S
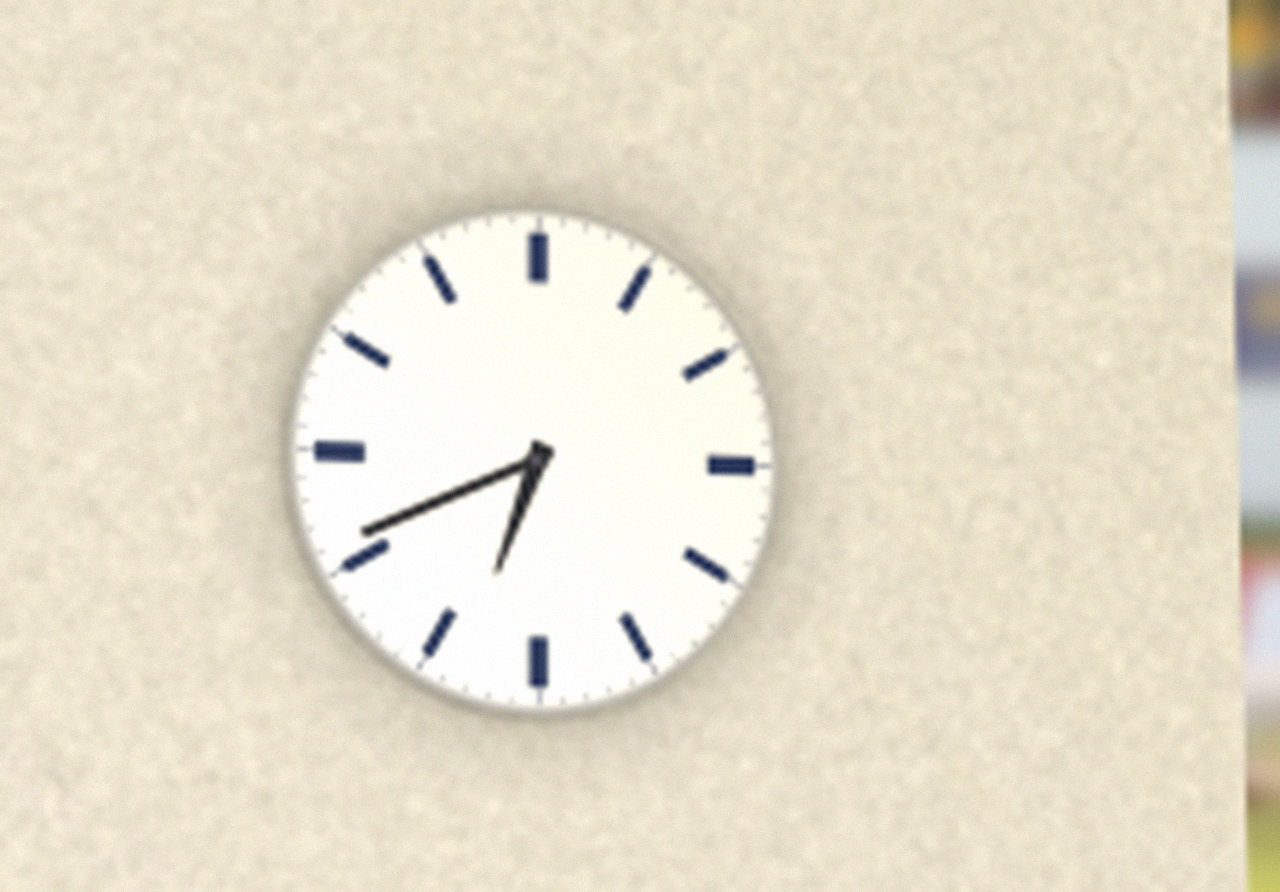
{"hour": 6, "minute": 41}
